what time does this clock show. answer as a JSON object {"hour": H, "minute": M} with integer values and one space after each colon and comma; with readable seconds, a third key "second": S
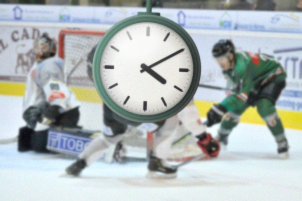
{"hour": 4, "minute": 10}
